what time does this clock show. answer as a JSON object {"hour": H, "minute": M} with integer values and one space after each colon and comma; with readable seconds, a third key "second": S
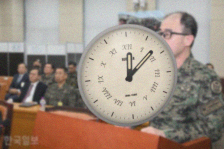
{"hour": 12, "minute": 8}
